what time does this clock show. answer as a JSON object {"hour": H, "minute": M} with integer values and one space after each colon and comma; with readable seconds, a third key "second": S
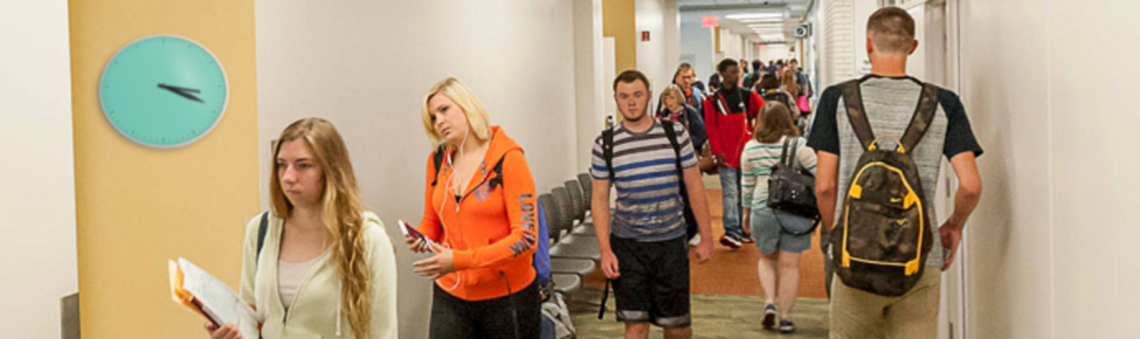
{"hour": 3, "minute": 19}
